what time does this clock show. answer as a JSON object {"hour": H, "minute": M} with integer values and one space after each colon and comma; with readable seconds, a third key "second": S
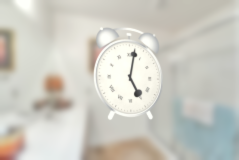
{"hour": 5, "minute": 2}
